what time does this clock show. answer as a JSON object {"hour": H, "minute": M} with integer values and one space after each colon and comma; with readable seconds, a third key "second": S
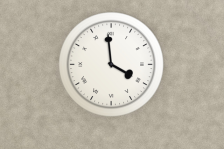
{"hour": 3, "minute": 59}
